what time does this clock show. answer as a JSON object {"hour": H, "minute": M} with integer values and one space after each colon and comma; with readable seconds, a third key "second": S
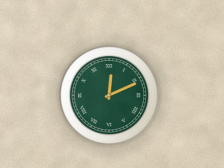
{"hour": 12, "minute": 11}
